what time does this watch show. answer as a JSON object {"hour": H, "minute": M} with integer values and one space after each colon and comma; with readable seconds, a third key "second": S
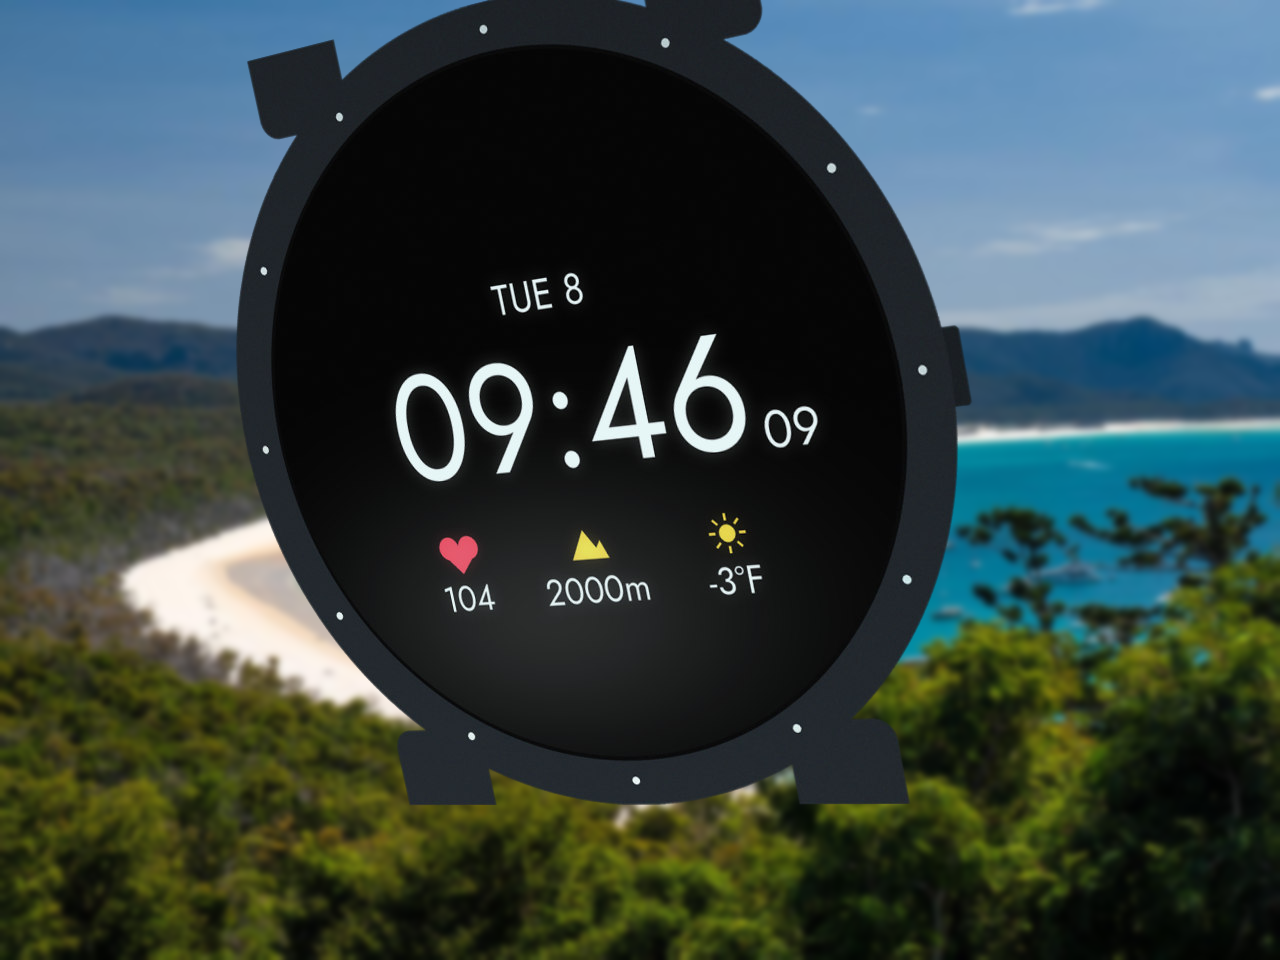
{"hour": 9, "minute": 46, "second": 9}
